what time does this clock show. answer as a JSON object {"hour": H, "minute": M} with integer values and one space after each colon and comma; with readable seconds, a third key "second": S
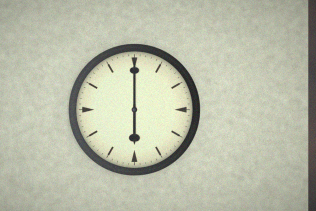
{"hour": 6, "minute": 0}
